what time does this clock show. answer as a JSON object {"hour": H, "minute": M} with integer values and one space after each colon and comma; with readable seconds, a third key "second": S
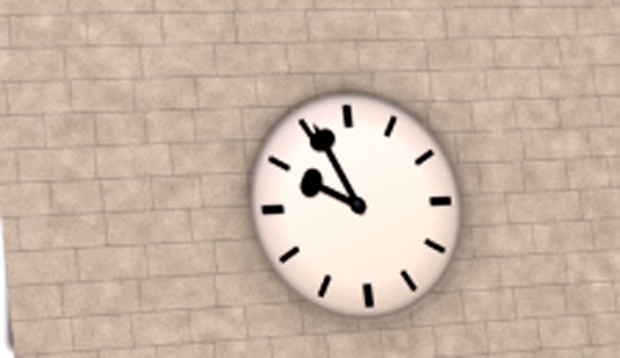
{"hour": 9, "minute": 56}
